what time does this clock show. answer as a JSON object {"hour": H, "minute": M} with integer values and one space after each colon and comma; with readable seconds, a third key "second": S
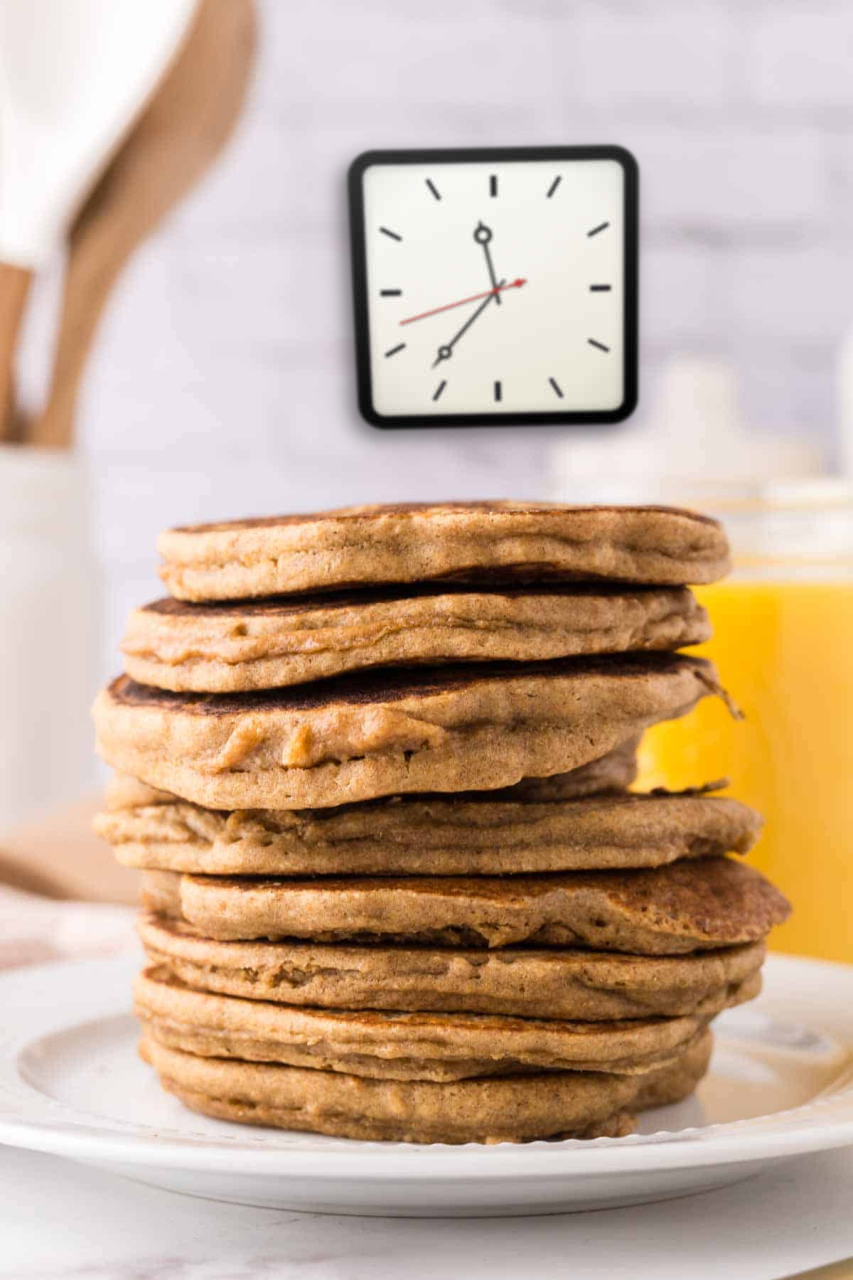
{"hour": 11, "minute": 36, "second": 42}
